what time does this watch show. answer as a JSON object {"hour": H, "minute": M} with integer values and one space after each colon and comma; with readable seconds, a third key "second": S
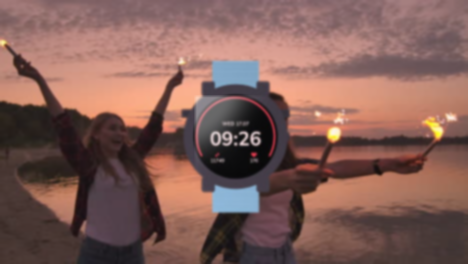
{"hour": 9, "minute": 26}
